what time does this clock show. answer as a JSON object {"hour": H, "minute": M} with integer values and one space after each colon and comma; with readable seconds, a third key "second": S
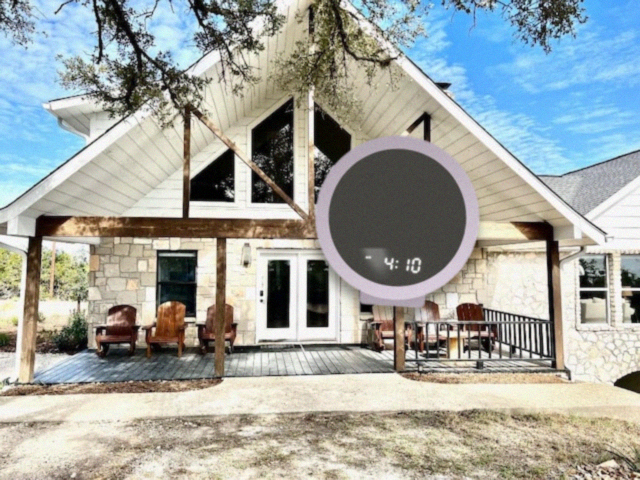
{"hour": 4, "minute": 10}
